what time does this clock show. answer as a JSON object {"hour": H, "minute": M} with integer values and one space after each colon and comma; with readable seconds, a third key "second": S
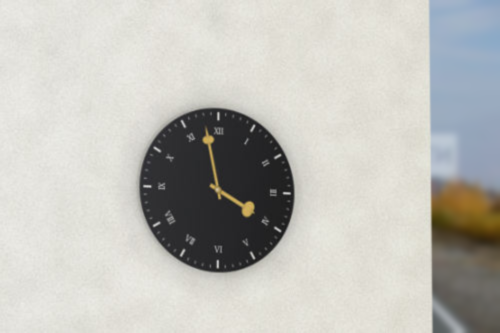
{"hour": 3, "minute": 58}
